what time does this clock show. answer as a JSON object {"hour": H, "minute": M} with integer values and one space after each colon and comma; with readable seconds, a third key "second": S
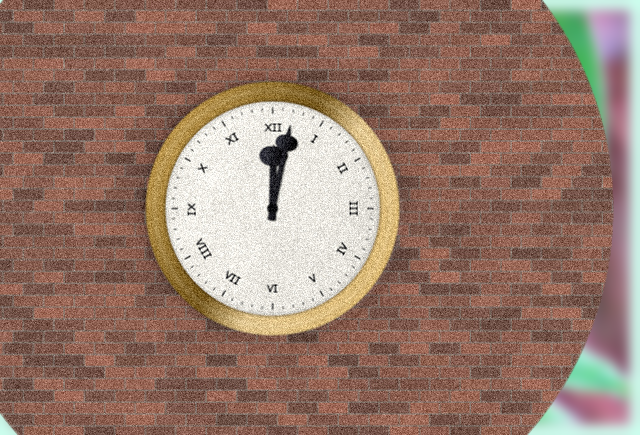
{"hour": 12, "minute": 2}
